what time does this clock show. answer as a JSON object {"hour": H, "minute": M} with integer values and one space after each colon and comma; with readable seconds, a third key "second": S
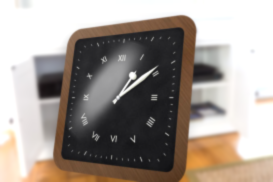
{"hour": 1, "minute": 9}
